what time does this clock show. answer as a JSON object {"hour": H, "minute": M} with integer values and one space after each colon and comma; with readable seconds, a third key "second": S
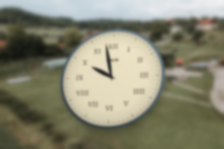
{"hour": 9, "minute": 58}
